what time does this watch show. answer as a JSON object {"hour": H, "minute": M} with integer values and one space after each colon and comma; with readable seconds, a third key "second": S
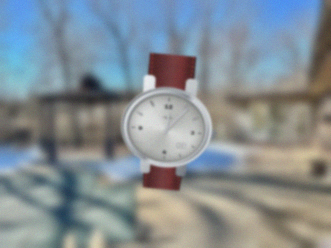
{"hour": 12, "minute": 6}
